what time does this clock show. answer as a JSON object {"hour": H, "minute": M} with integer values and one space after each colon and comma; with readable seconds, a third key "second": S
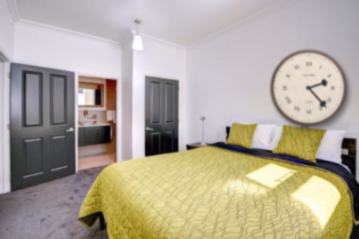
{"hour": 2, "minute": 23}
